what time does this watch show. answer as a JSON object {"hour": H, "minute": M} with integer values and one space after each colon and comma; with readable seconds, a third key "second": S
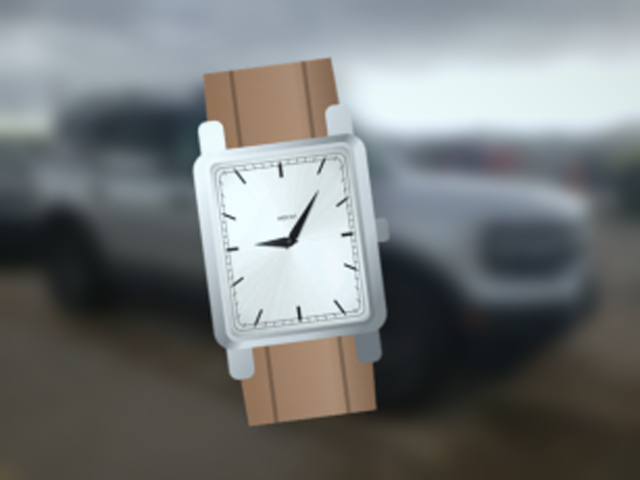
{"hour": 9, "minute": 6}
